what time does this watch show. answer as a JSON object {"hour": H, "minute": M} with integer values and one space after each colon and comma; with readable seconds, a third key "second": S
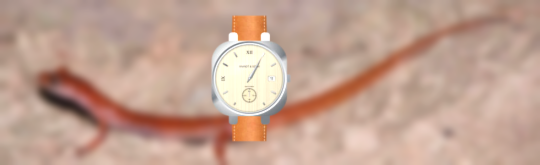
{"hour": 1, "minute": 5}
